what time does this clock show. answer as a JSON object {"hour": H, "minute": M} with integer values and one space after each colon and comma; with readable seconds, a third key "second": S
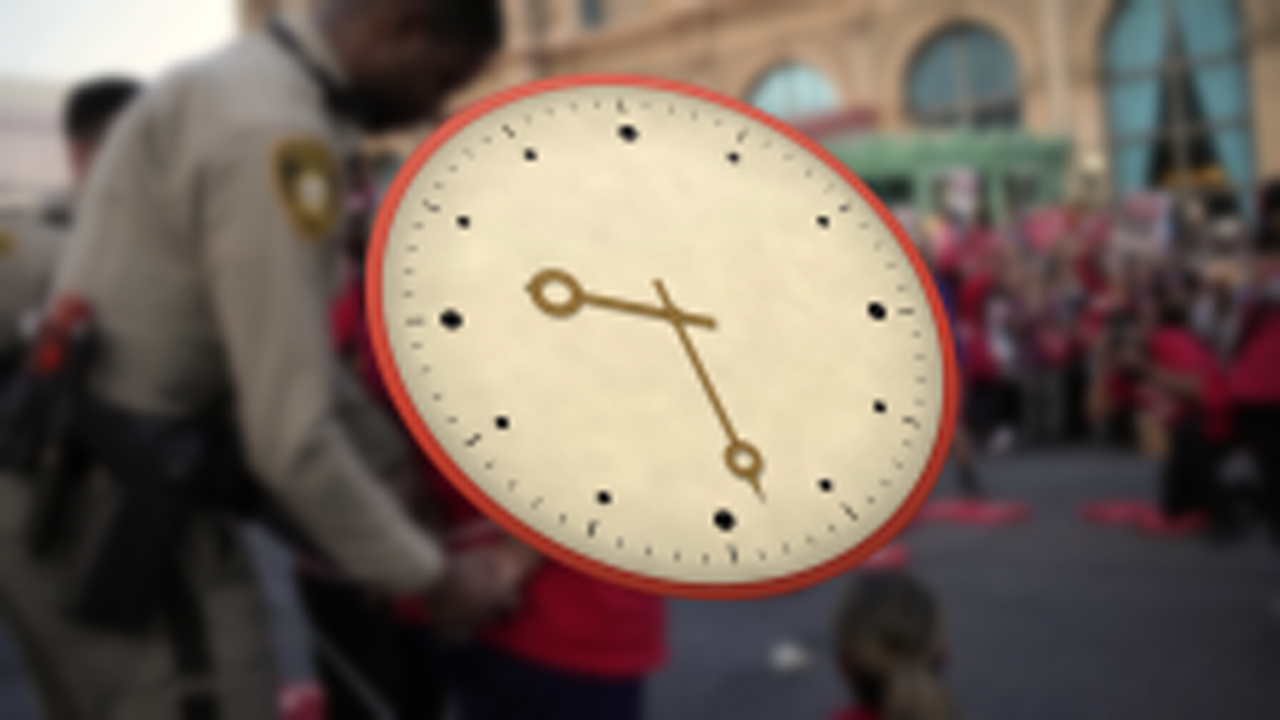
{"hour": 9, "minute": 28}
